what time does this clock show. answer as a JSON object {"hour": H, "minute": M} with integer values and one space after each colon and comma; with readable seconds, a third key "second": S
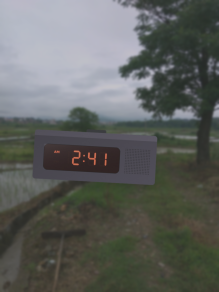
{"hour": 2, "minute": 41}
